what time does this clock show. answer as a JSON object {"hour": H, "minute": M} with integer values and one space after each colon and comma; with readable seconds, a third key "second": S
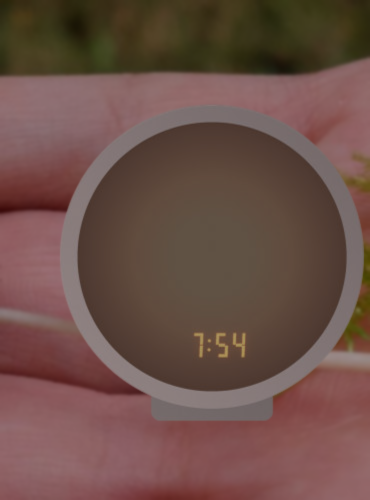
{"hour": 7, "minute": 54}
